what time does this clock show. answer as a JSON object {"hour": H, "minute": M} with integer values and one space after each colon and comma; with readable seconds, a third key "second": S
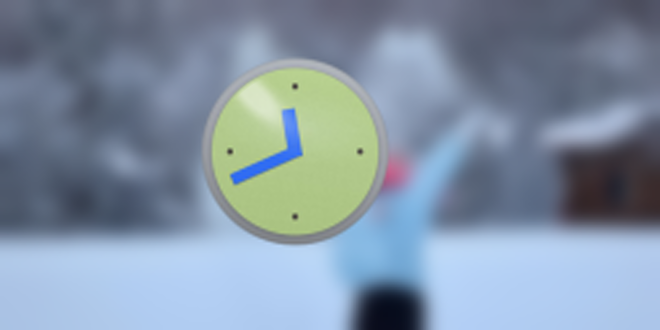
{"hour": 11, "minute": 41}
